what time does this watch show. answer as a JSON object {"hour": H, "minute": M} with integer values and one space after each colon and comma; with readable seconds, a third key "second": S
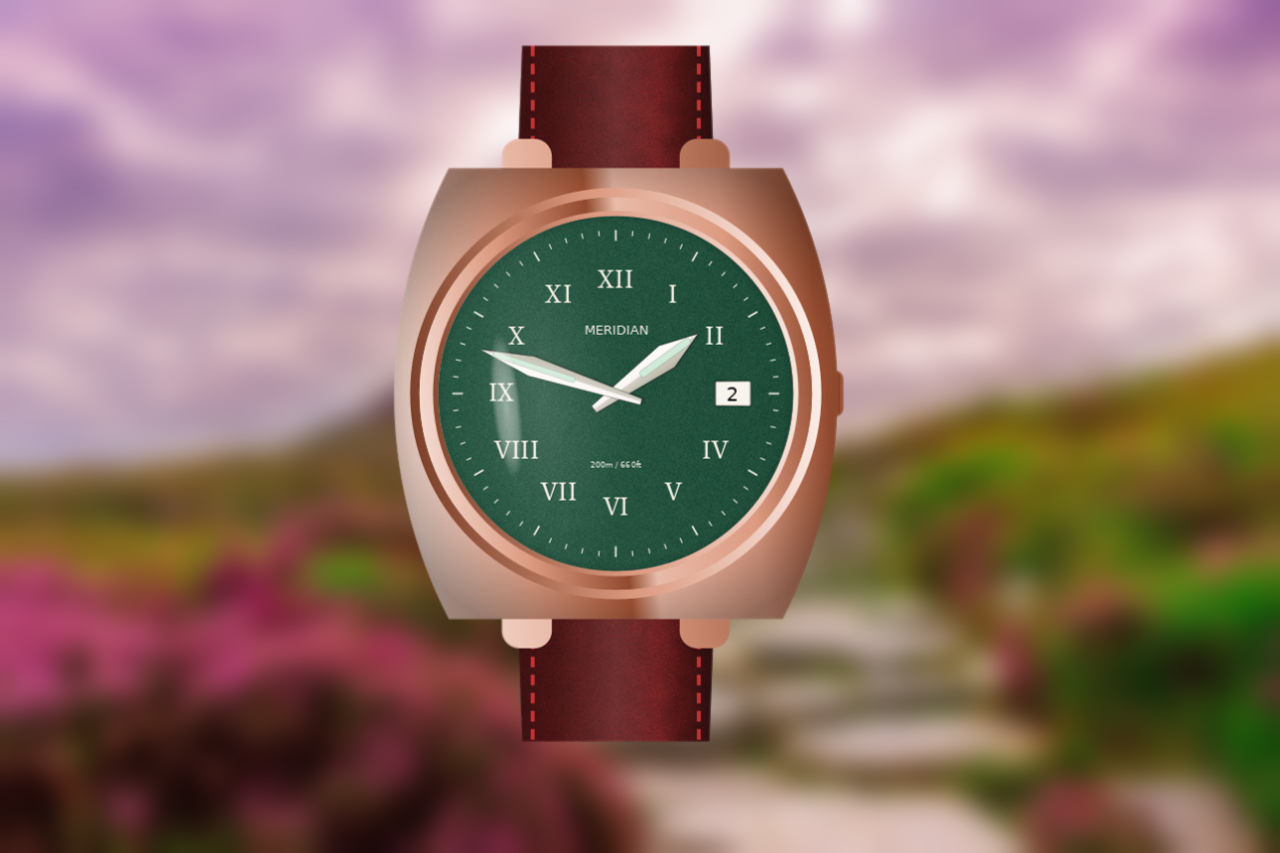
{"hour": 1, "minute": 48}
